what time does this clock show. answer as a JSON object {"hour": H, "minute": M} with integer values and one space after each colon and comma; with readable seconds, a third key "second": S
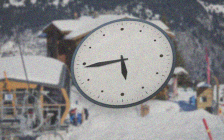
{"hour": 5, "minute": 44}
